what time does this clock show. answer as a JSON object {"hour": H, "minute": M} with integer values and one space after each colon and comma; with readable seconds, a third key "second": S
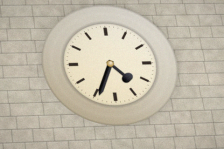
{"hour": 4, "minute": 34}
